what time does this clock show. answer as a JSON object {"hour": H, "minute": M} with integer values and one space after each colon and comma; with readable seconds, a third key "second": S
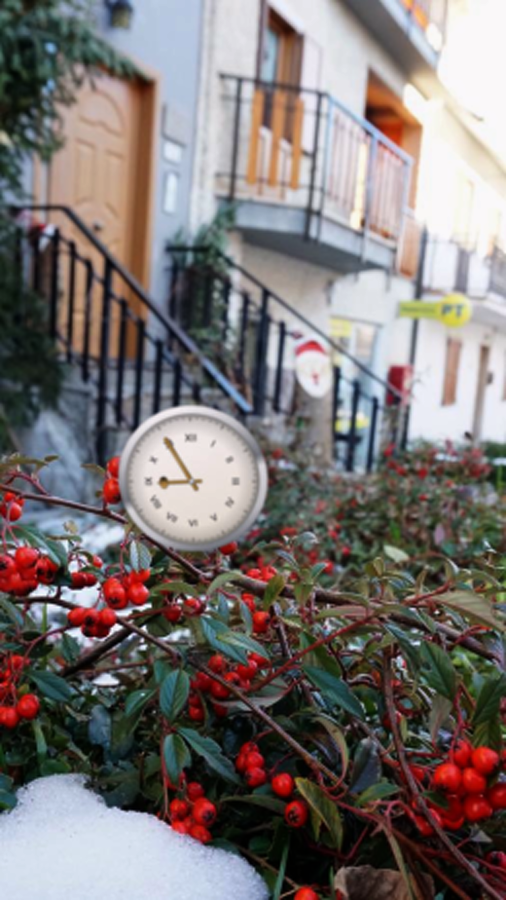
{"hour": 8, "minute": 55}
